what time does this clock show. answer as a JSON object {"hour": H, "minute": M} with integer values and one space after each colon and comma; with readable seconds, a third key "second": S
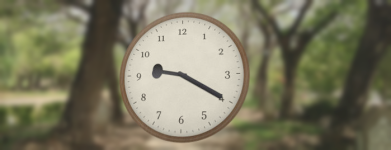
{"hour": 9, "minute": 20}
